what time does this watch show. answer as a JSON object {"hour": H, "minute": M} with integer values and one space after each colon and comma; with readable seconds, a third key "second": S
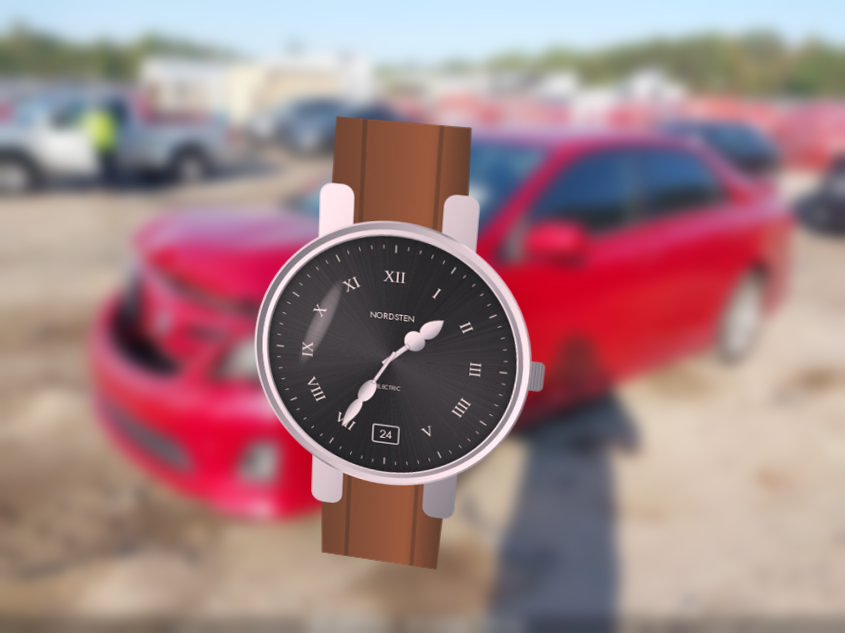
{"hour": 1, "minute": 35}
